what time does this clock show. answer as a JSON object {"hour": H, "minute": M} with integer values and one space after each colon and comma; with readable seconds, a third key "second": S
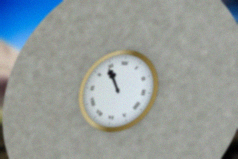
{"hour": 10, "minute": 54}
